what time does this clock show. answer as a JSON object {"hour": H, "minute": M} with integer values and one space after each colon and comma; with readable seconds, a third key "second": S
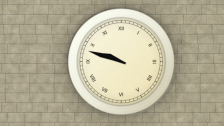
{"hour": 9, "minute": 48}
